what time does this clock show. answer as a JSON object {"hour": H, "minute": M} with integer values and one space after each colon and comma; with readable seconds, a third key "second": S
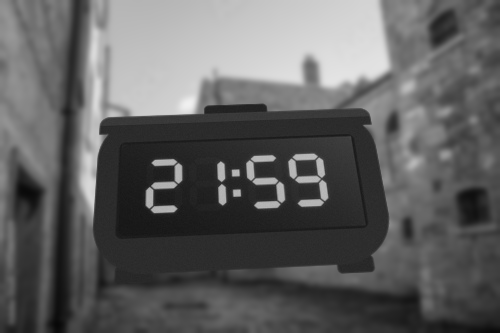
{"hour": 21, "minute": 59}
